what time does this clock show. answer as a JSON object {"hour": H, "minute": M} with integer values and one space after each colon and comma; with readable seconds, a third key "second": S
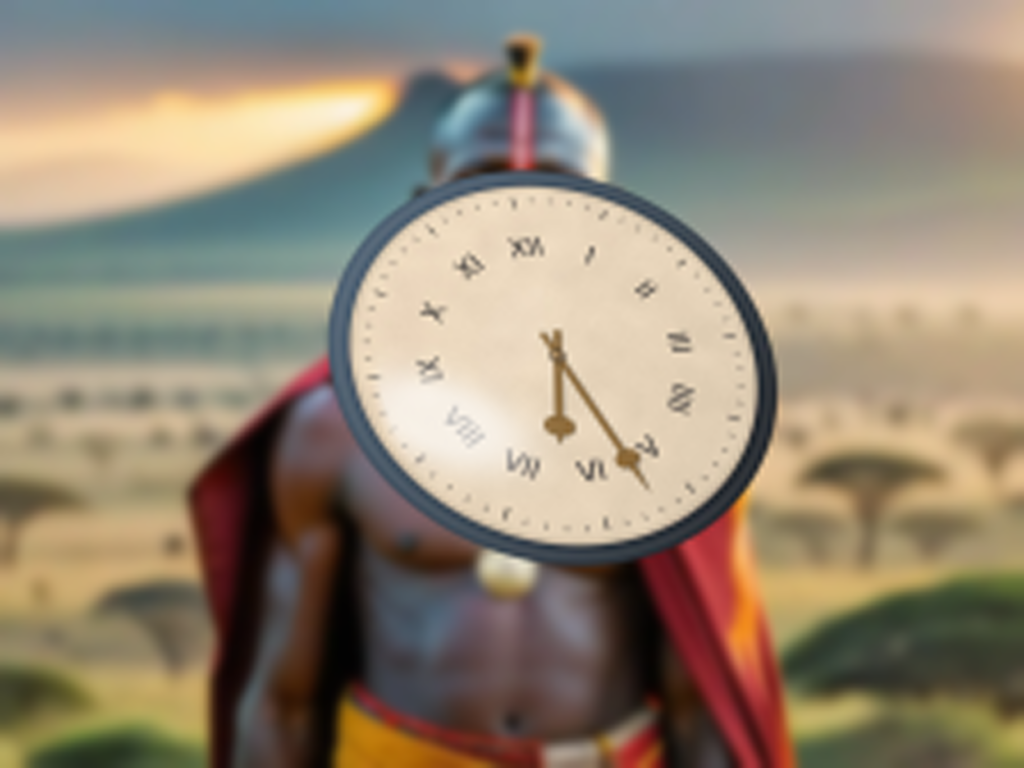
{"hour": 6, "minute": 27}
